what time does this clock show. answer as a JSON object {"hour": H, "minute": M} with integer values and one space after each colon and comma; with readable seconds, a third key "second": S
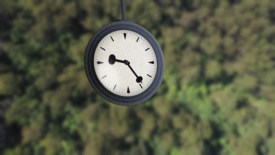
{"hour": 9, "minute": 24}
